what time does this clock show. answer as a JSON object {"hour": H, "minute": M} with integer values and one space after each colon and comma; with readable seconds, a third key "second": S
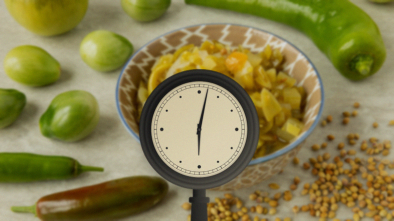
{"hour": 6, "minute": 2}
